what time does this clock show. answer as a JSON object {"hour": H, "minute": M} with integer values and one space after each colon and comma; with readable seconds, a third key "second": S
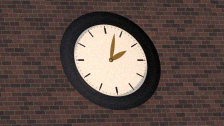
{"hour": 2, "minute": 3}
